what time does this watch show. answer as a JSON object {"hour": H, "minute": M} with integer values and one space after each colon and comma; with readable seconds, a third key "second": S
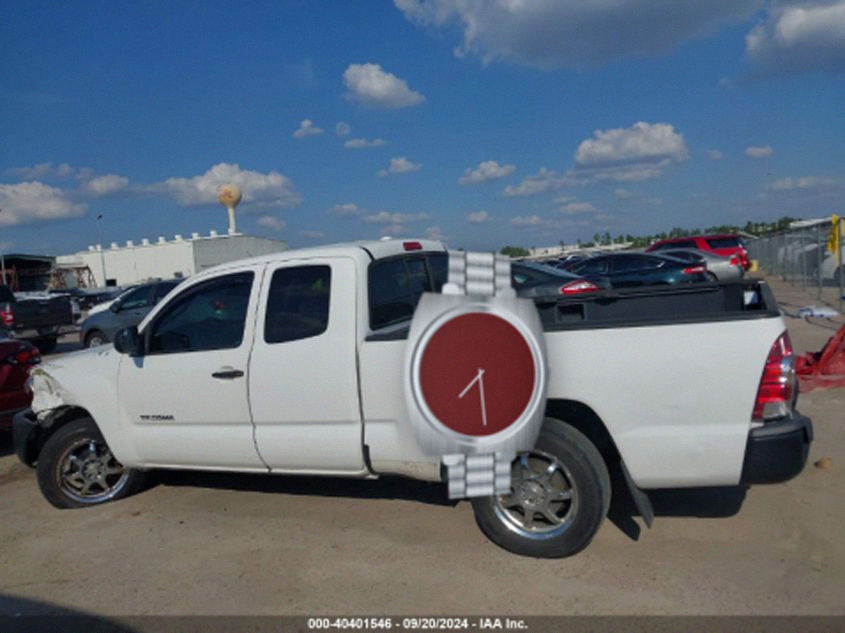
{"hour": 7, "minute": 29}
